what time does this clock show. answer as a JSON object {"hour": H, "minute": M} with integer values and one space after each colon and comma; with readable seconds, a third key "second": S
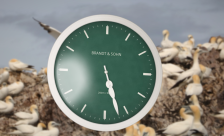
{"hour": 5, "minute": 27}
